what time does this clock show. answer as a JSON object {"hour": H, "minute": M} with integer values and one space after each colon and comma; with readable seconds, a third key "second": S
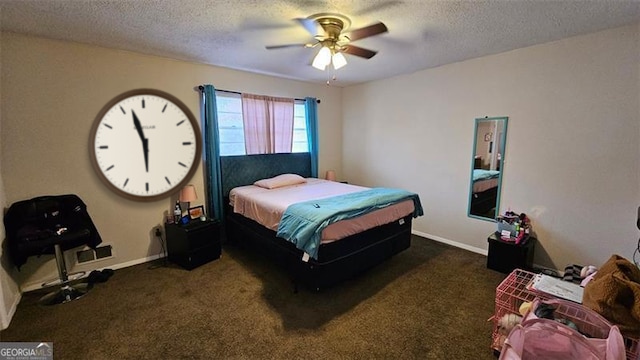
{"hour": 5, "minute": 57}
